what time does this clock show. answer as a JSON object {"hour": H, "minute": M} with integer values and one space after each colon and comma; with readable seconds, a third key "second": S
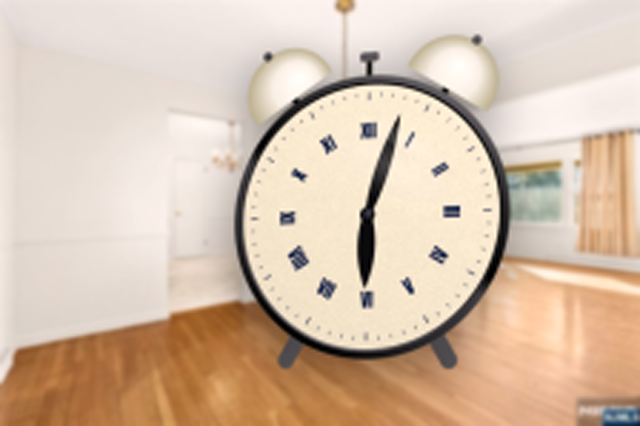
{"hour": 6, "minute": 3}
